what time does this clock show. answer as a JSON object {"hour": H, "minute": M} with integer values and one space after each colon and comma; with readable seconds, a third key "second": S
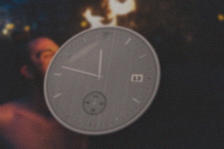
{"hour": 11, "minute": 47}
